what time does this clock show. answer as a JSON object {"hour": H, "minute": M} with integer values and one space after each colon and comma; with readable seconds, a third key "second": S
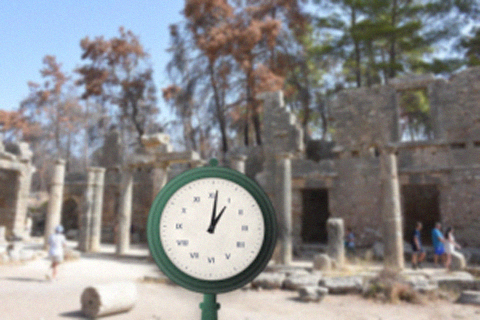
{"hour": 1, "minute": 1}
